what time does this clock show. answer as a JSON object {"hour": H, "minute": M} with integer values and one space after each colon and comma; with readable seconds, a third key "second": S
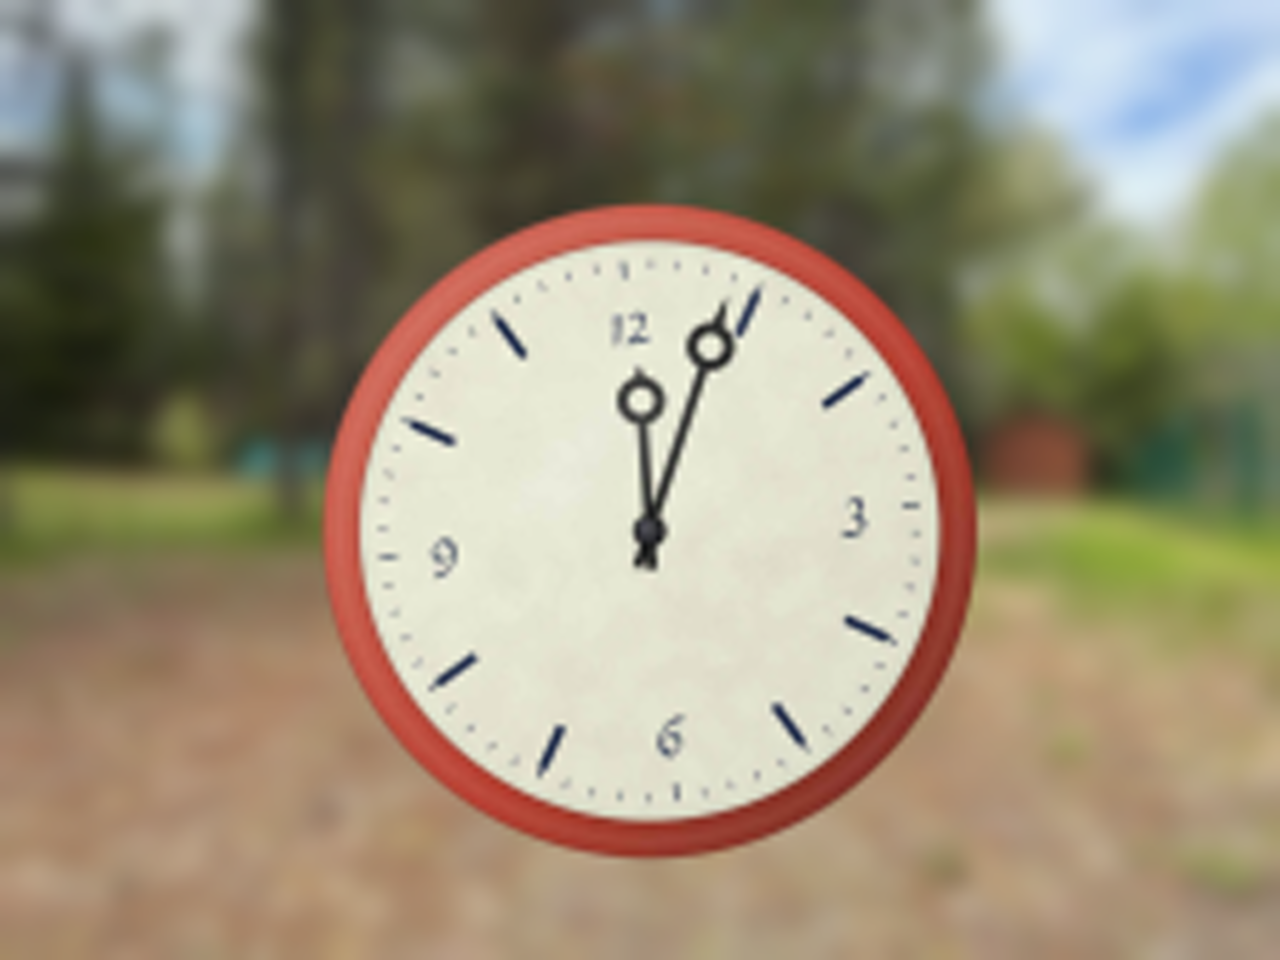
{"hour": 12, "minute": 4}
